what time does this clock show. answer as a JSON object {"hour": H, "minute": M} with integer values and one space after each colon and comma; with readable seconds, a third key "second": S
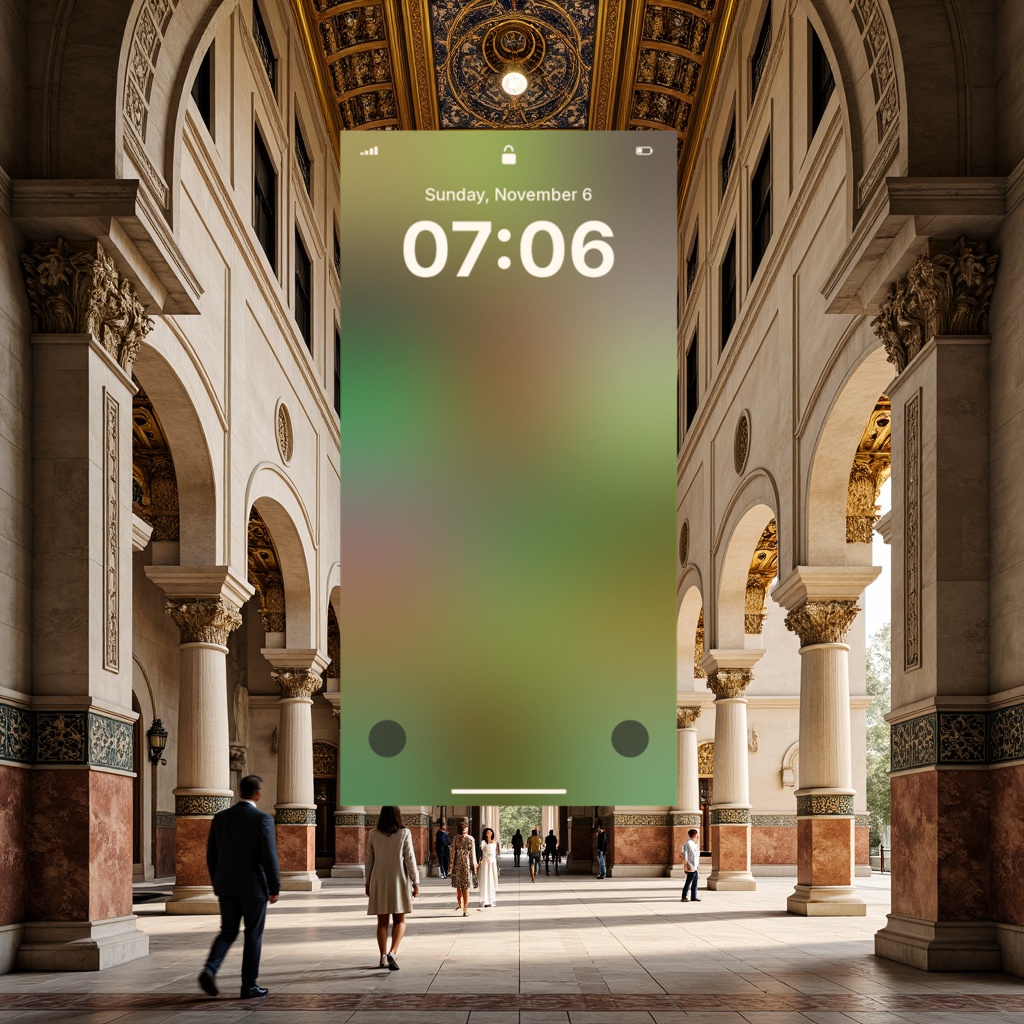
{"hour": 7, "minute": 6}
